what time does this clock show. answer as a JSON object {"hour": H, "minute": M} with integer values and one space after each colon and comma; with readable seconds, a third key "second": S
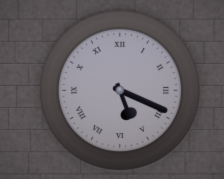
{"hour": 5, "minute": 19}
